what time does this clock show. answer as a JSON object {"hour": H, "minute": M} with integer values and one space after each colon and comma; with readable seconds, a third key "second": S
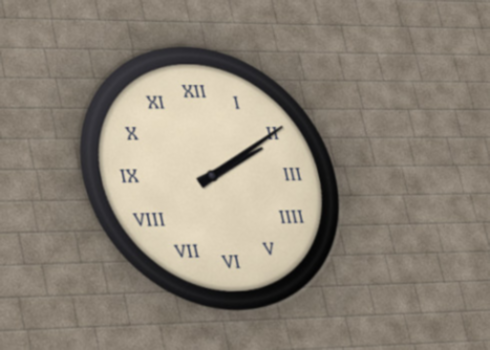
{"hour": 2, "minute": 10}
